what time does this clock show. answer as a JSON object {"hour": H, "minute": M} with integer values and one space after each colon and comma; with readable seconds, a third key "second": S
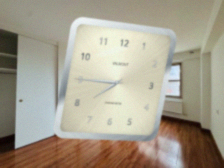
{"hour": 7, "minute": 45}
